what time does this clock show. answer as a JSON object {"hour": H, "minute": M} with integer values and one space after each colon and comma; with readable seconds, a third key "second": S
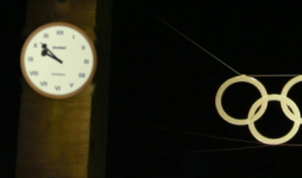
{"hour": 9, "minute": 52}
